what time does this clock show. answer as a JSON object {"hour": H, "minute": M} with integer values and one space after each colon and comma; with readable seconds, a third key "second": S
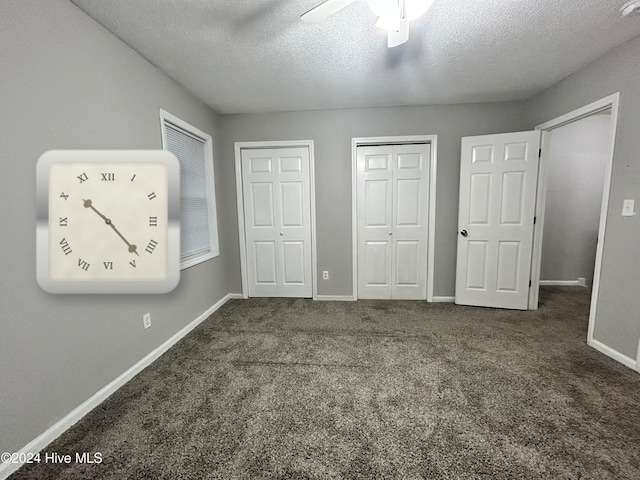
{"hour": 10, "minute": 23}
